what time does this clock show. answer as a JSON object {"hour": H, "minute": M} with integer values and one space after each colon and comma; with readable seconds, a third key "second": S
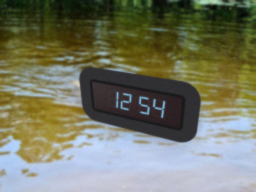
{"hour": 12, "minute": 54}
